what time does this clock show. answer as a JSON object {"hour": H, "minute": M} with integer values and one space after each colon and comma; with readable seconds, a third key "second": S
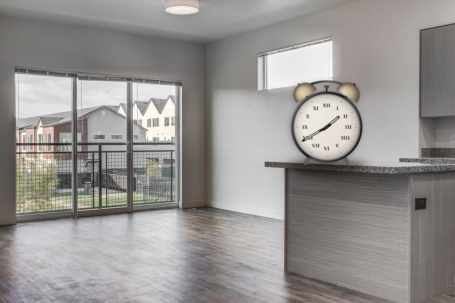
{"hour": 1, "minute": 40}
